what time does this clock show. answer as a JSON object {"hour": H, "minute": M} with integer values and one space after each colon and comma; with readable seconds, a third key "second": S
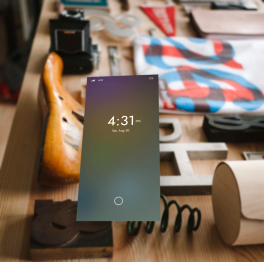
{"hour": 4, "minute": 31}
